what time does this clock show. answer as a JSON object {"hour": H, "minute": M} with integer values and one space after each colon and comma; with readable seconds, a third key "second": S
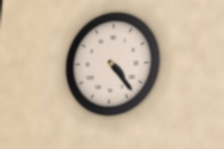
{"hour": 4, "minute": 23}
